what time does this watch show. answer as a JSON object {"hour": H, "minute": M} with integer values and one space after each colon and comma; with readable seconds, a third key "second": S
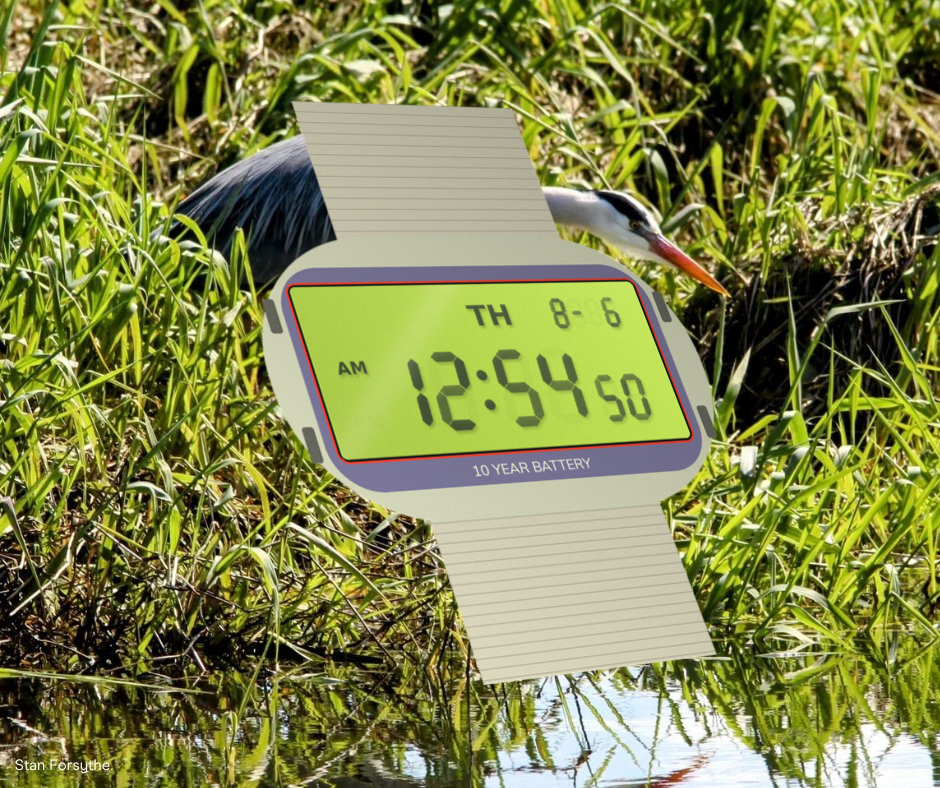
{"hour": 12, "minute": 54, "second": 50}
